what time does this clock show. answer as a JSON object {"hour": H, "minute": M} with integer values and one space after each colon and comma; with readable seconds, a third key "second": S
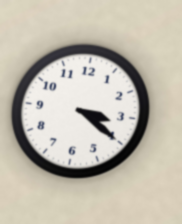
{"hour": 3, "minute": 20}
